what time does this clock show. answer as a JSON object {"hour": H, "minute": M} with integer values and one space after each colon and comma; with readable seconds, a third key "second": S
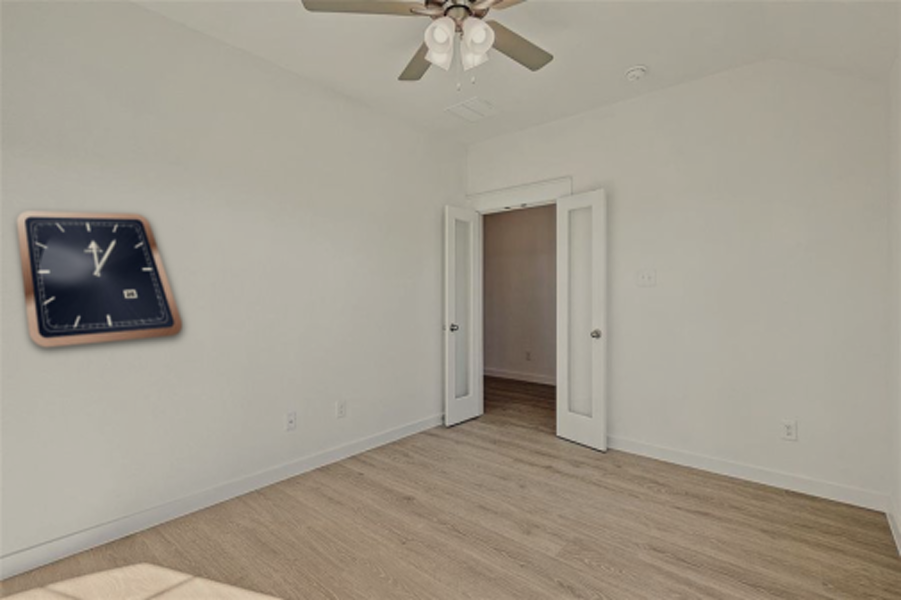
{"hour": 12, "minute": 6}
